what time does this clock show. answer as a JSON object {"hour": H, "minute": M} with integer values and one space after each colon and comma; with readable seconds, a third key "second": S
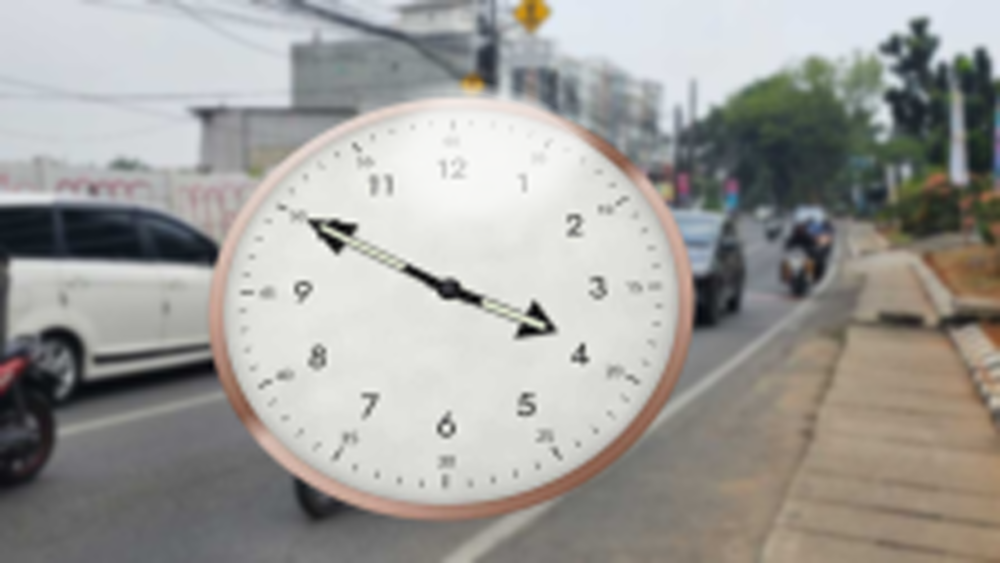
{"hour": 3, "minute": 50}
